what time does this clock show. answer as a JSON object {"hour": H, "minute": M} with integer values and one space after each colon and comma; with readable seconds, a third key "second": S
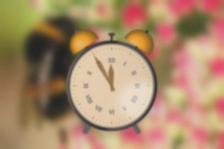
{"hour": 11, "minute": 55}
